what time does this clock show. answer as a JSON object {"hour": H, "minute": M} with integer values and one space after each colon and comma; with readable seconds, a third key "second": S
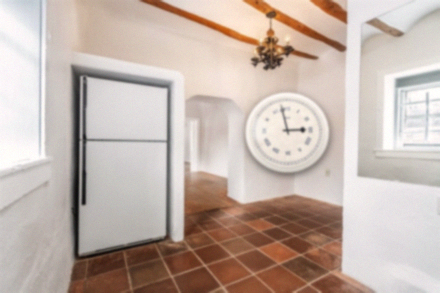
{"hour": 2, "minute": 58}
